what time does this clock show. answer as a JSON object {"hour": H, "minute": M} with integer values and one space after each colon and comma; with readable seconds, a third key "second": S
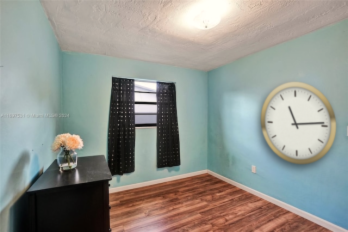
{"hour": 11, "minute": 14}
